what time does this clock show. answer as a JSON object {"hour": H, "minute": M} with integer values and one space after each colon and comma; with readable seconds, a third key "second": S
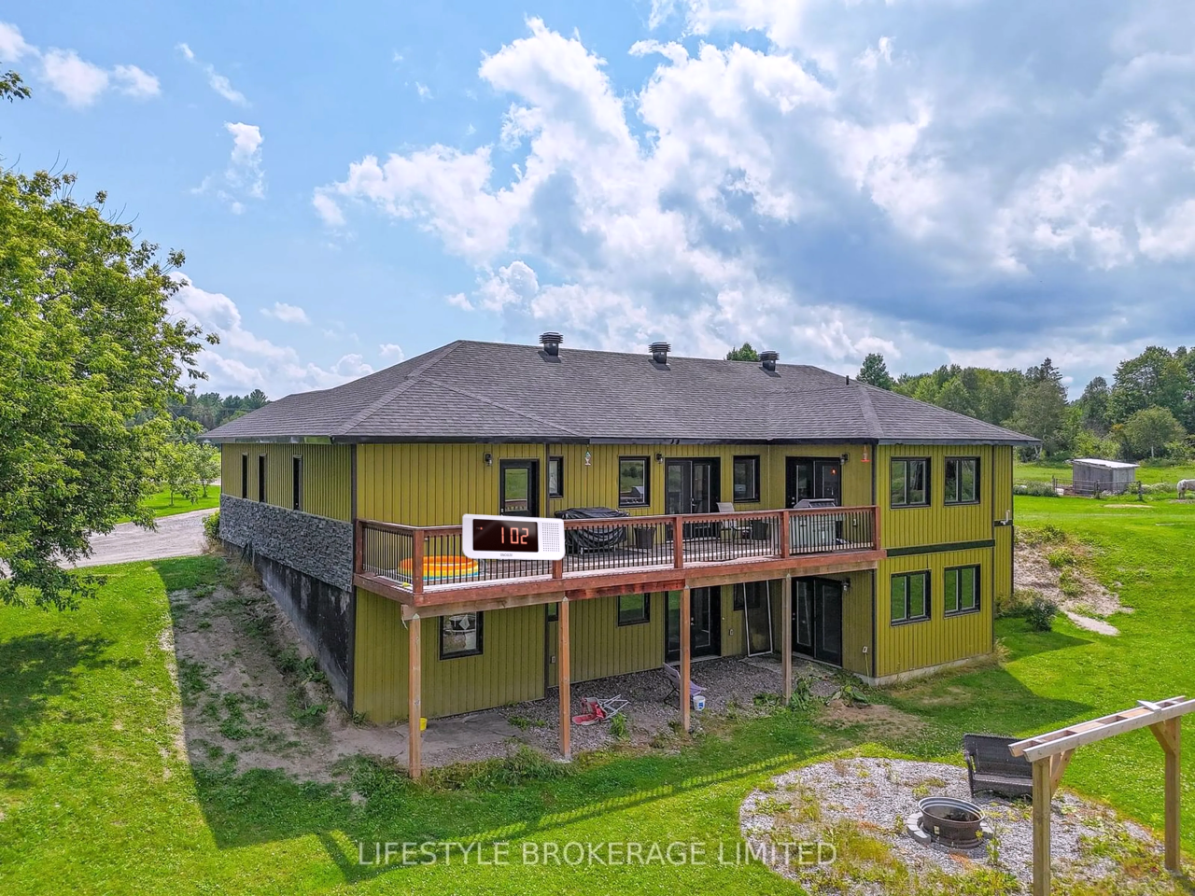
{"hour": 1, "minute": 2}
